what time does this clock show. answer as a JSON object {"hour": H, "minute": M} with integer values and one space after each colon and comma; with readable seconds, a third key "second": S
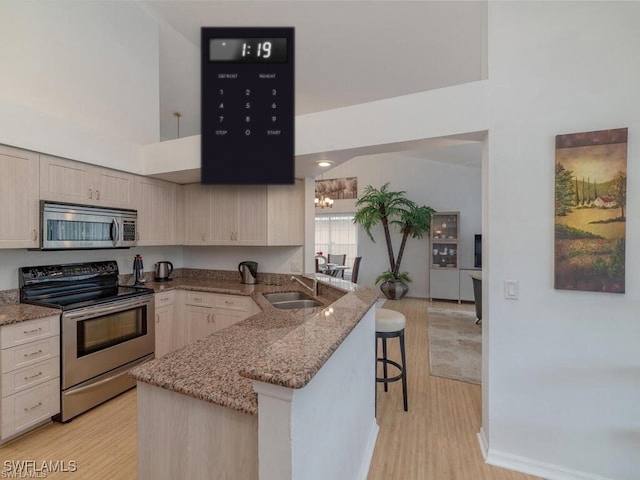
{"hour": 1, "minute": 19}
